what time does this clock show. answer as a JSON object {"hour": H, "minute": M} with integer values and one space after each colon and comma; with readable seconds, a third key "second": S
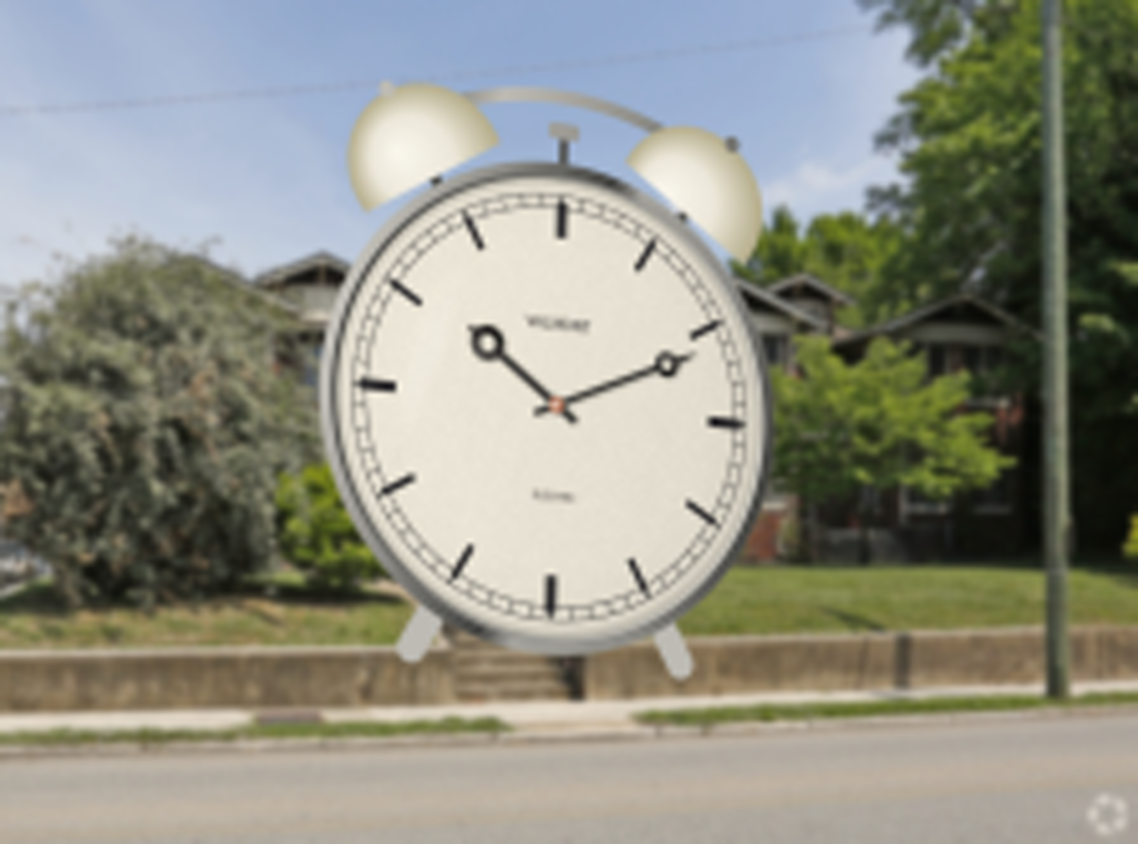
{"hour": 10, "minute": 11}
